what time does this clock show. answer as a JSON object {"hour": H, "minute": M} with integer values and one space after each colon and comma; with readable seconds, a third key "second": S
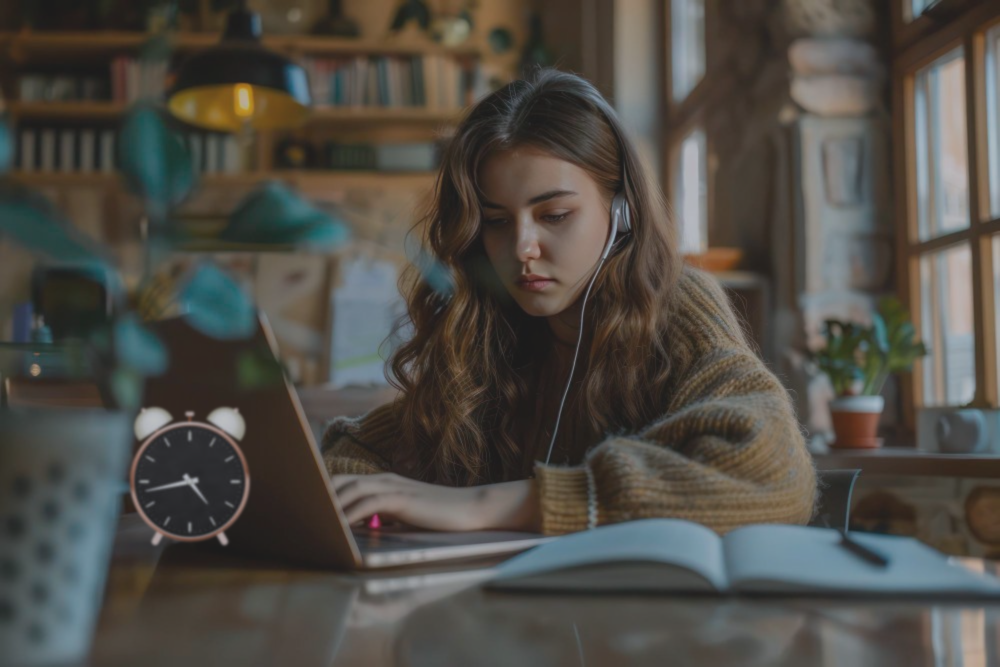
{"hour": 4, "minute": 43}
